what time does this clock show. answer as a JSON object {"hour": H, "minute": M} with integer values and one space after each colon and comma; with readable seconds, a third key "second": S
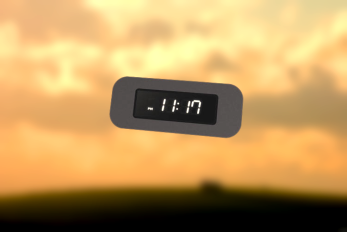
{"hour": 11, "minute": 17}
